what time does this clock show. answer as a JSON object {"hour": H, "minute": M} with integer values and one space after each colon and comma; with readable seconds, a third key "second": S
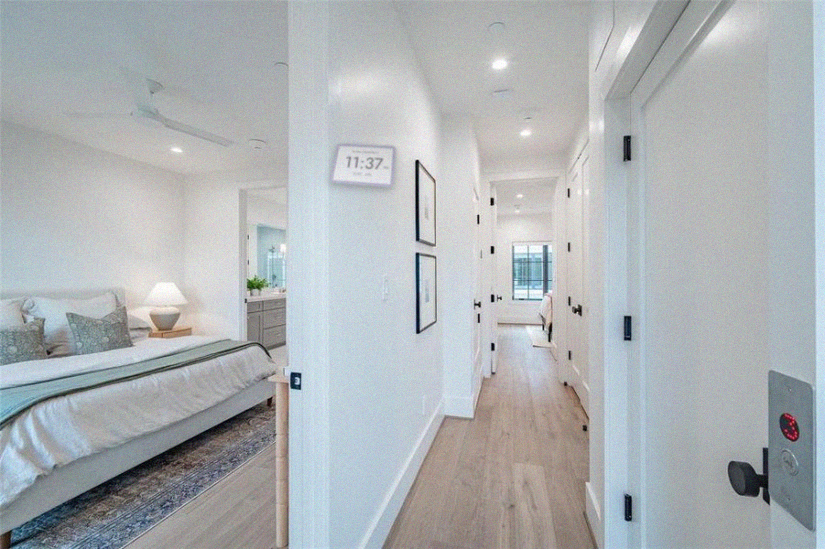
{"hour": 11, "minute": 37}
